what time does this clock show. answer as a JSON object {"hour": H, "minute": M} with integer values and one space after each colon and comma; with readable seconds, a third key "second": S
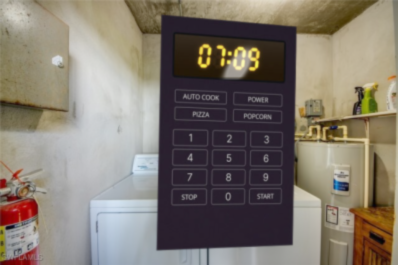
{"hour": 7, "minute": 9}
